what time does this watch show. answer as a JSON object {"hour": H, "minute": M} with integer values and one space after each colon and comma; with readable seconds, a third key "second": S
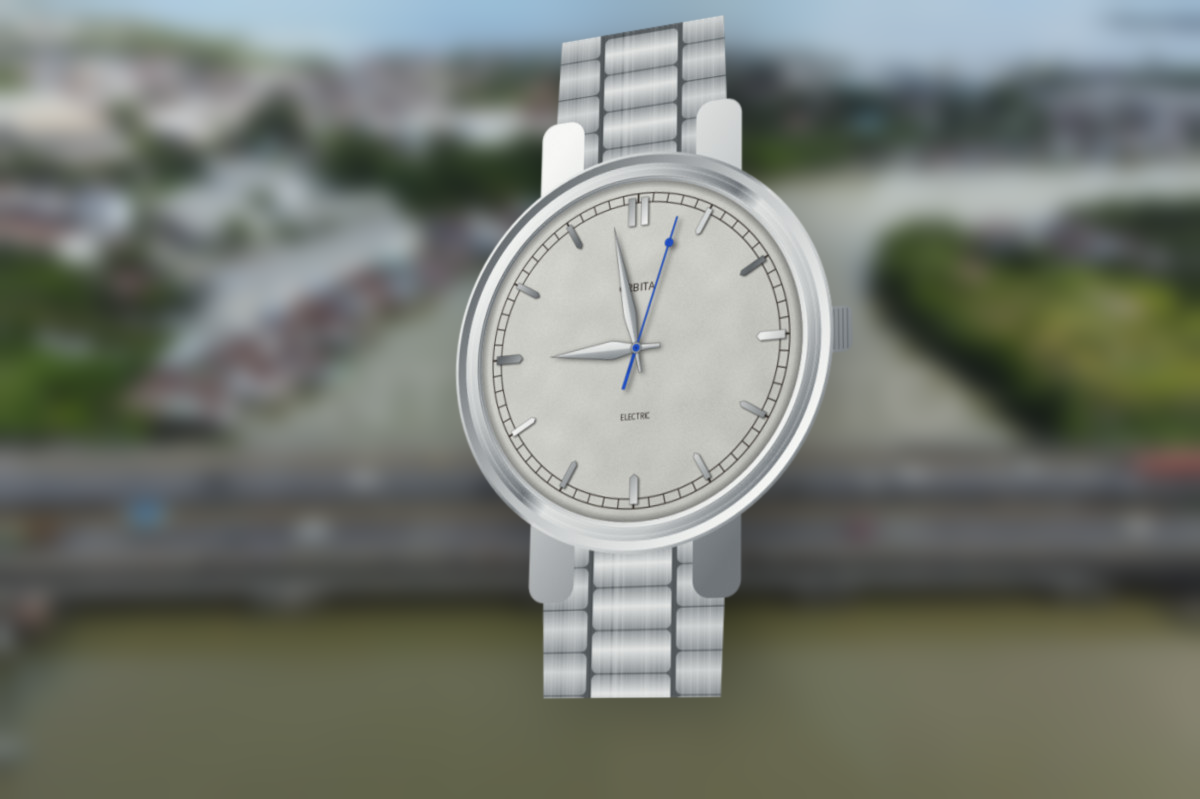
{"hour": 8, "minute": 58, "second": 3}
